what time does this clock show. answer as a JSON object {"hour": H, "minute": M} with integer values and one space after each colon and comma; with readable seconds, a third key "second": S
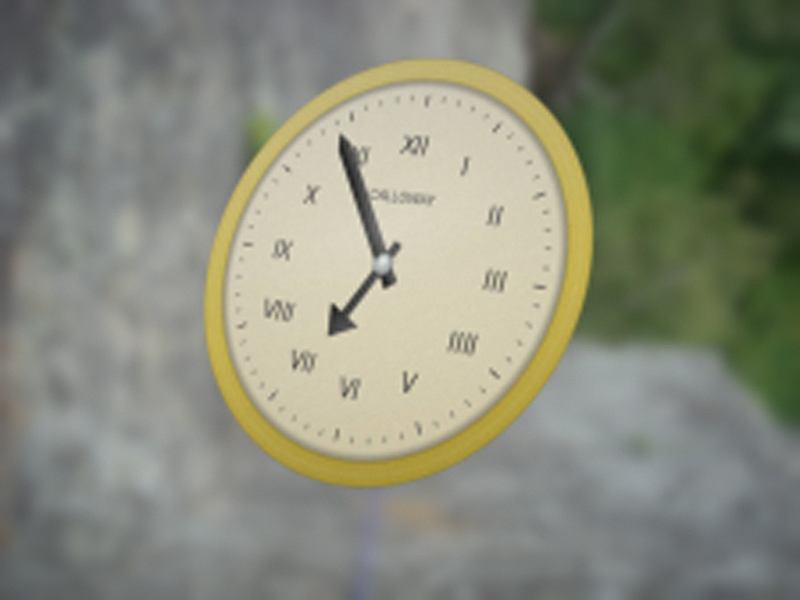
{"hour": 6, "minute": 54}
